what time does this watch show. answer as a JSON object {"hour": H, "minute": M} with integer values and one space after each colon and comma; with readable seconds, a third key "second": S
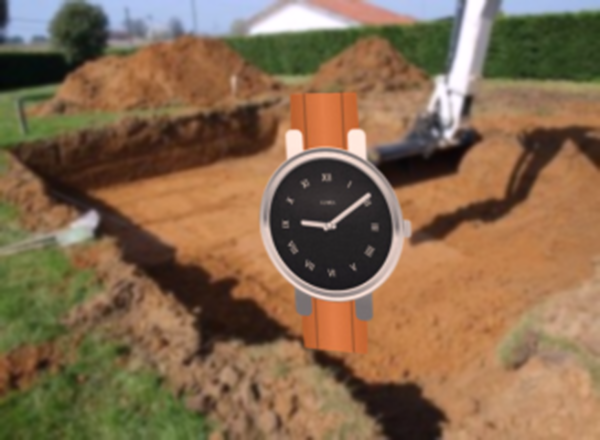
{"hour": 9, "minute": 9}
